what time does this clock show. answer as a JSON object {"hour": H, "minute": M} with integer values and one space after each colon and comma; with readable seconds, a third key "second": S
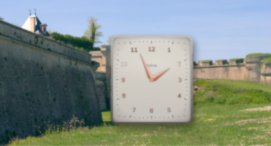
{"hour": 1, "minute": 56}
